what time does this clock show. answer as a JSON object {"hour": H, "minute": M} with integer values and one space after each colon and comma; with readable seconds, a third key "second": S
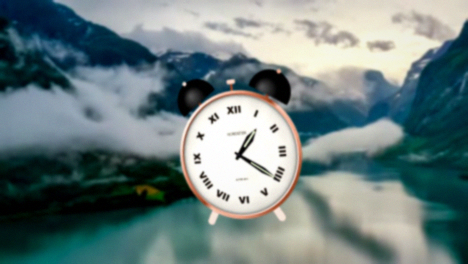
{"hour": 1, "minute": 21}
